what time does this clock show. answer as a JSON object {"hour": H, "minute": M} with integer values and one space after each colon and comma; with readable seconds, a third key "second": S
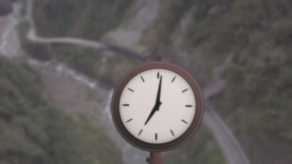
{"hour": 7, "minute": 1}
